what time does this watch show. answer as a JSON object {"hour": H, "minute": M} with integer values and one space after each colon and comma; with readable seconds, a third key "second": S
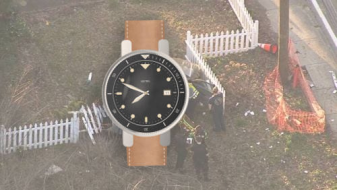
{"hour": 7, "minute": 49}
